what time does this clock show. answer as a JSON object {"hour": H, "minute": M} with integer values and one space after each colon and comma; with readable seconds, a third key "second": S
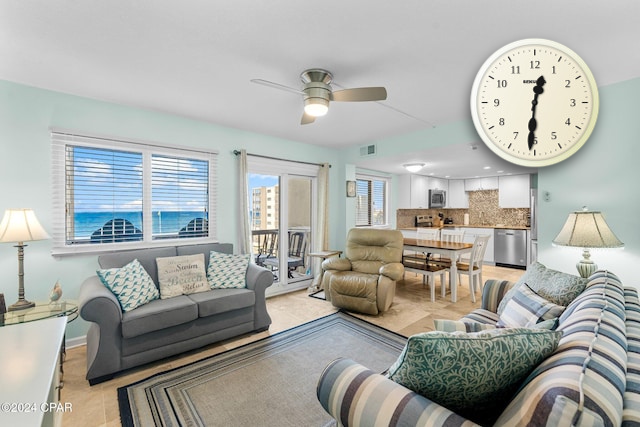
{"hour": 12, "minute": 31}
